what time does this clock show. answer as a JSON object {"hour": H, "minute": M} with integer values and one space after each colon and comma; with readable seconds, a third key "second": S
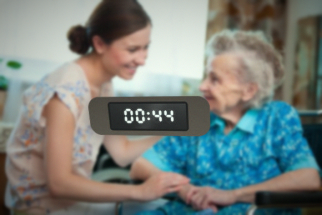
{"hour": 0, "minute": 44}
